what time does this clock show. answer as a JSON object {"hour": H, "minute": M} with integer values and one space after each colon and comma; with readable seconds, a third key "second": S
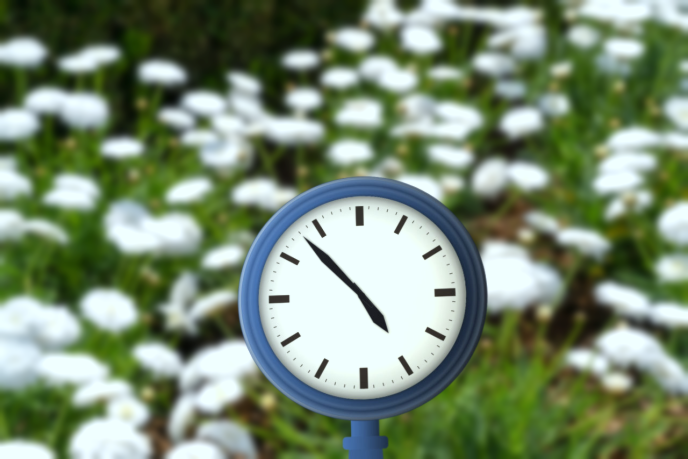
{"hour": 4, "minute": 53}
